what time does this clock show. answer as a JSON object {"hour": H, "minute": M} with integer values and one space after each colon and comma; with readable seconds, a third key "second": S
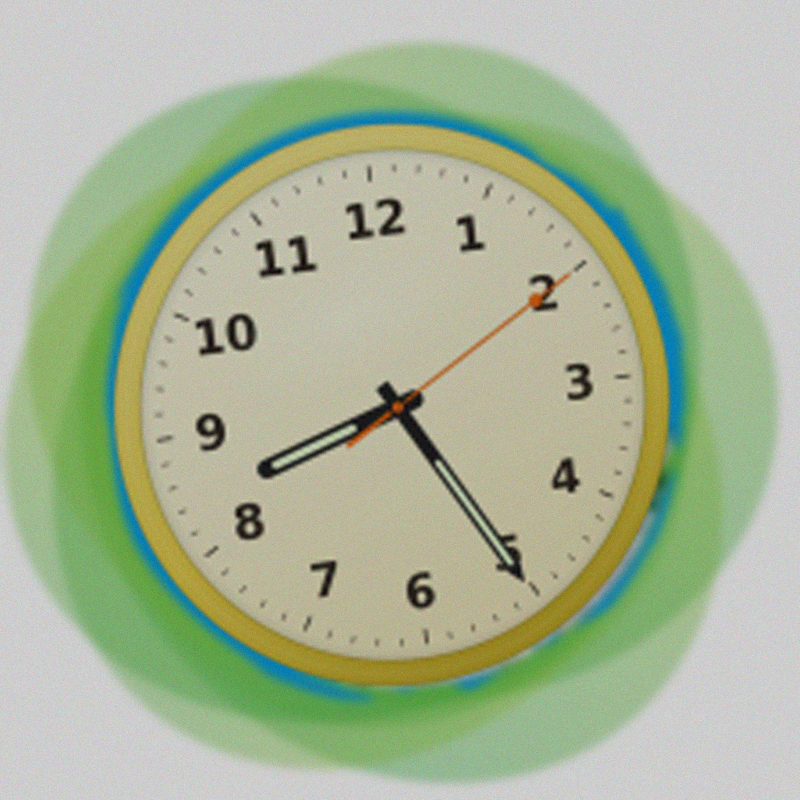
{"hour": 8, "minute": 25, "second": 10}
